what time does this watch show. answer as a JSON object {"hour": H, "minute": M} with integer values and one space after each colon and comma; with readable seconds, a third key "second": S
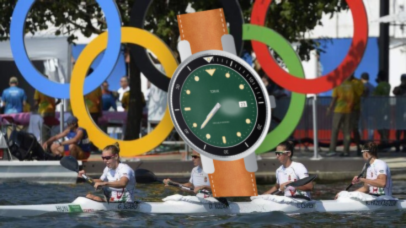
{"hour": 7, "minute": 38}
